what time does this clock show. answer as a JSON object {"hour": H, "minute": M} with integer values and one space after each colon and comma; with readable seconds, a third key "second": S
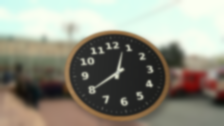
{"hour": 12, "minute": 40}
